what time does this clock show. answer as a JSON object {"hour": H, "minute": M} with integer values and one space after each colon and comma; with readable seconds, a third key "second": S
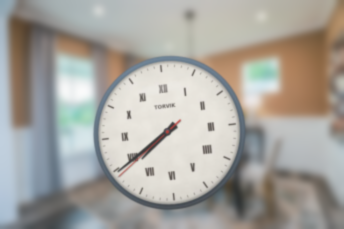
{"hour": 7, "minute": 39, "second": 39}
